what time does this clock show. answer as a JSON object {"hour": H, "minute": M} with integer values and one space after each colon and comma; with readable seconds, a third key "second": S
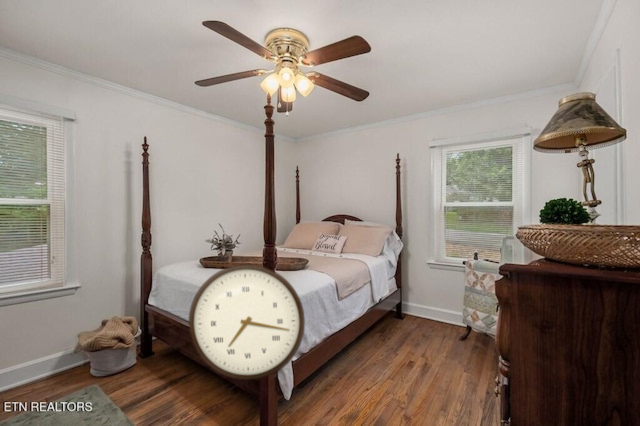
{"hour": 7, "minute": 17}
